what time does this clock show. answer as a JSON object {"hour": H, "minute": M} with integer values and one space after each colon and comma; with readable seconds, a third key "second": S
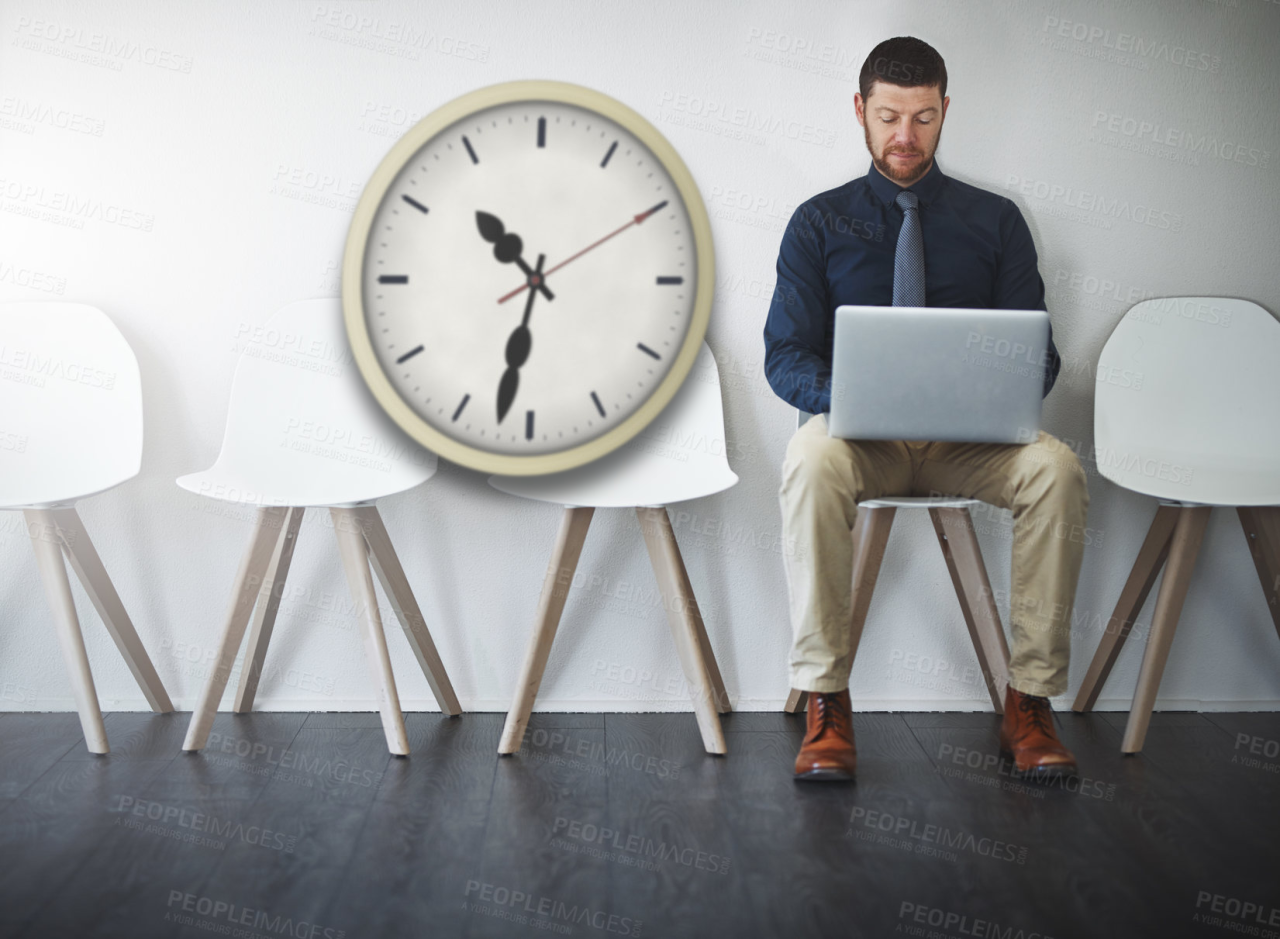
{"hour": 10, "minute": 32, "second": 10}
